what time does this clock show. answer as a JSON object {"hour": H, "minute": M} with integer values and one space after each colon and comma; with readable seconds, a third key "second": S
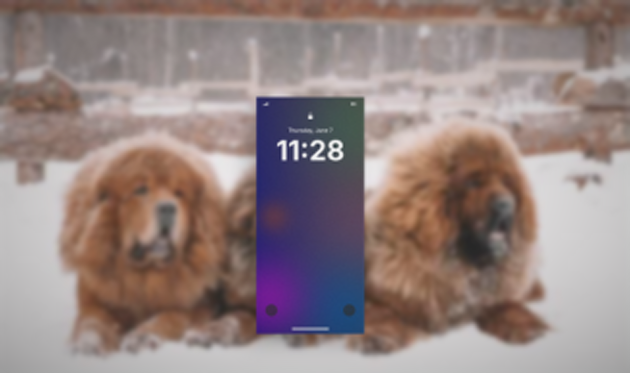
{"hour": 11, "minute": 28}
